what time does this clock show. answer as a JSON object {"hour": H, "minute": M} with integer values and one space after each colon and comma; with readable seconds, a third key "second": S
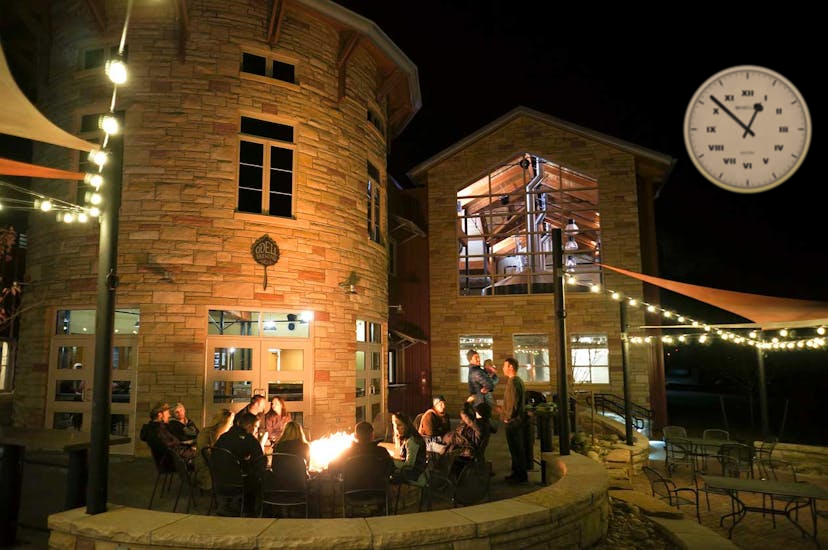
{"hour": 12, "minute": 52}
